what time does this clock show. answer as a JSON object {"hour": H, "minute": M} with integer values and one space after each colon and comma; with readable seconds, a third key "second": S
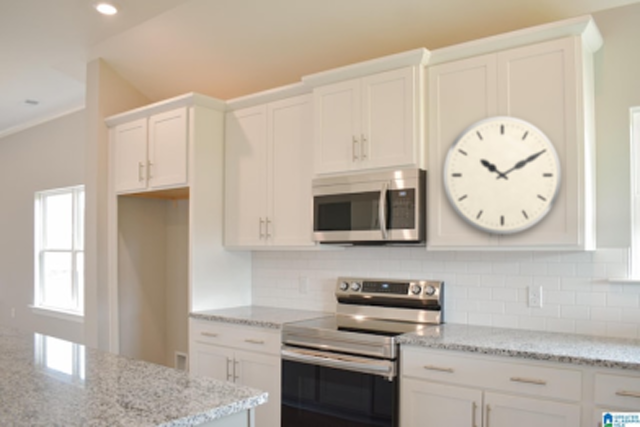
{"hour": 10, "minute": 10}
